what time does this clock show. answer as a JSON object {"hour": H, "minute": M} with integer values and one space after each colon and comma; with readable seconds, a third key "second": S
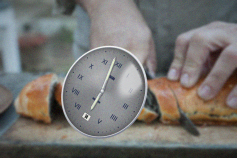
{"hour": 5, "minute": 58}
